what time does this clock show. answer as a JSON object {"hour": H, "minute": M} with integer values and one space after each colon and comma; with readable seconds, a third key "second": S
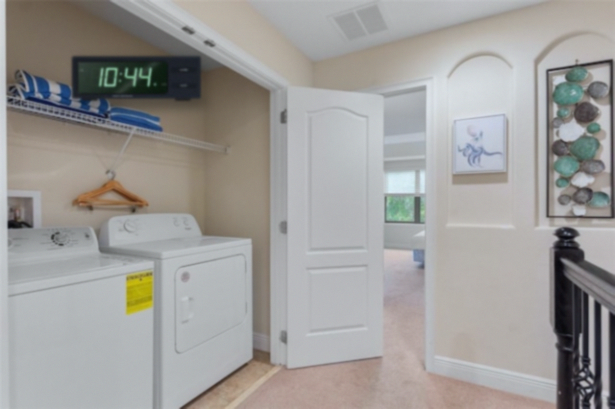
{"hour": 10, "minute": 44}
